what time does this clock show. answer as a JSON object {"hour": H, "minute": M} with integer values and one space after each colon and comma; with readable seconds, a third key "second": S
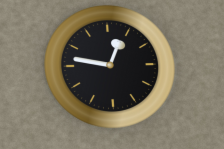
{"hour": 12, "minute": 47}
